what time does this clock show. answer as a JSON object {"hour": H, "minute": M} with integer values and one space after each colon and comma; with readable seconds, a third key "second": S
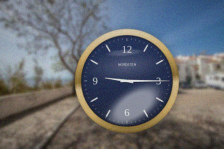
{"hour": 9, "minute": 15}
